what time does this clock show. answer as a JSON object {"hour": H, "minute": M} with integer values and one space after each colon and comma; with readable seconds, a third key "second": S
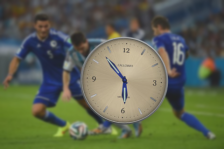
{"hour": 5, "minute": 53}
